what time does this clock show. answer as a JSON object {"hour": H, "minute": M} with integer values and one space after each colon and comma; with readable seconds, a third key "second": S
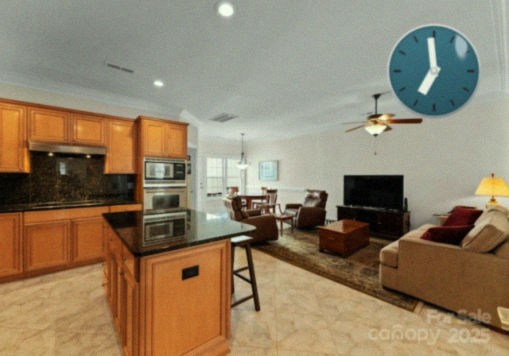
{"hour": 6, "minute": 59}
